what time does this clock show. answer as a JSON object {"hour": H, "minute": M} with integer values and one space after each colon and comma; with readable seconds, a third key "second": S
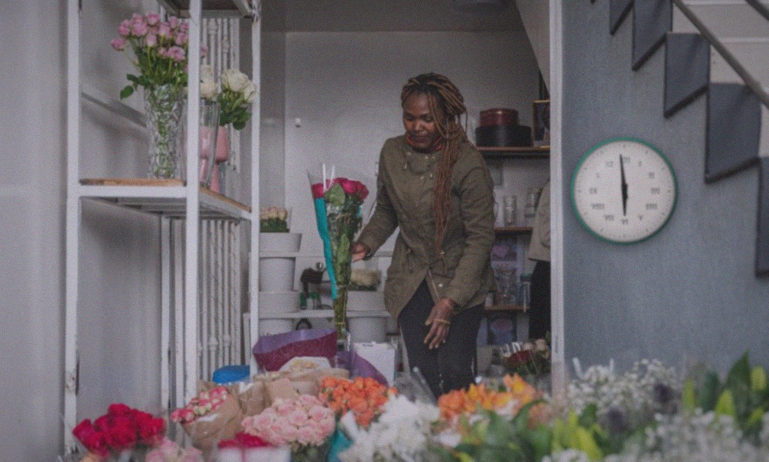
{"hour": 5, "minute": 59}
